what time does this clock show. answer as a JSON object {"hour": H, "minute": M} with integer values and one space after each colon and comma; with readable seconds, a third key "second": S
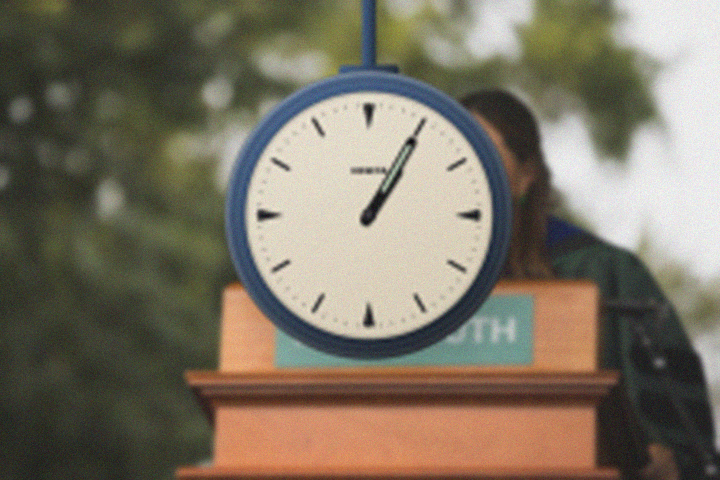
{"hour": 1, "minute": 5}
